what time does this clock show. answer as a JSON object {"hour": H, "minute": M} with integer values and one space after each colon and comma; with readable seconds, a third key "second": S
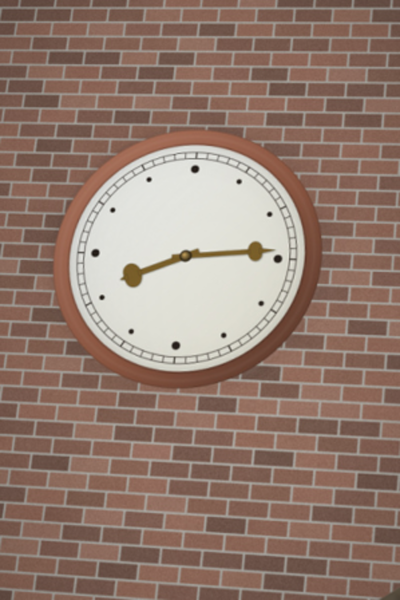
{"hour": 8, "minute": 14}
